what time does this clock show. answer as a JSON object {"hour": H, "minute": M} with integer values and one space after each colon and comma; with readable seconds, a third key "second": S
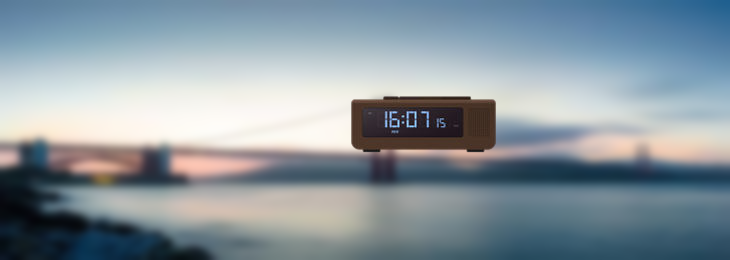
{"hour": 16, "minute": 7, "second": 15}
